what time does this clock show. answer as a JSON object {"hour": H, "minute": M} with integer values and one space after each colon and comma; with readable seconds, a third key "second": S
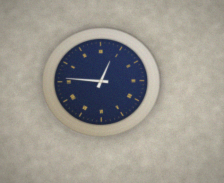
{"hour": 12, "minute": 46}
